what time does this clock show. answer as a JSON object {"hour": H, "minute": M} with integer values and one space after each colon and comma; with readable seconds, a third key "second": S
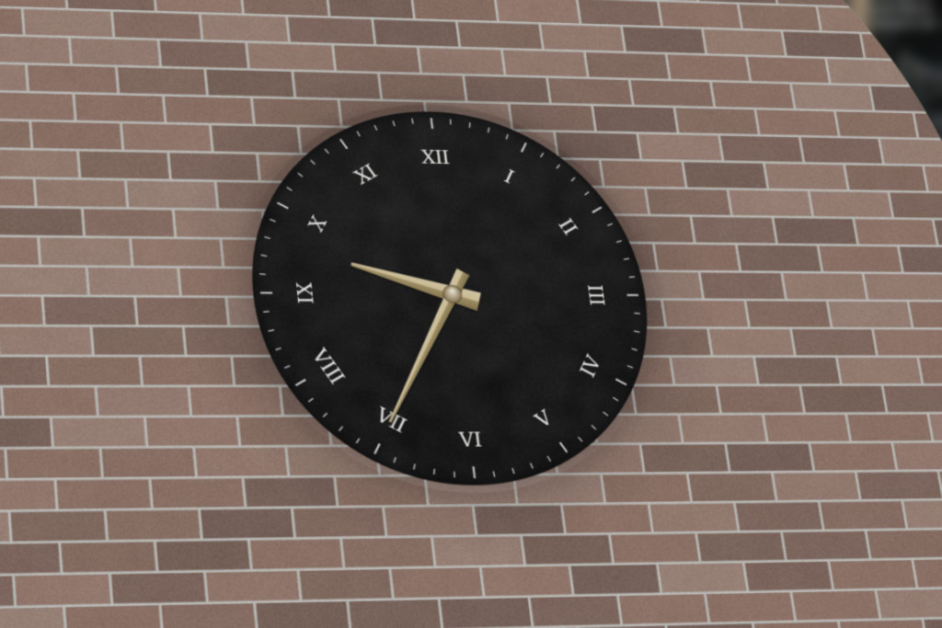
{"hour": 9, "minute": 35}
